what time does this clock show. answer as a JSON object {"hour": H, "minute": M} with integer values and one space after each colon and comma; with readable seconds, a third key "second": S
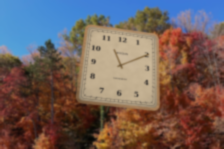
{"hour": 11, "minute": 10}
